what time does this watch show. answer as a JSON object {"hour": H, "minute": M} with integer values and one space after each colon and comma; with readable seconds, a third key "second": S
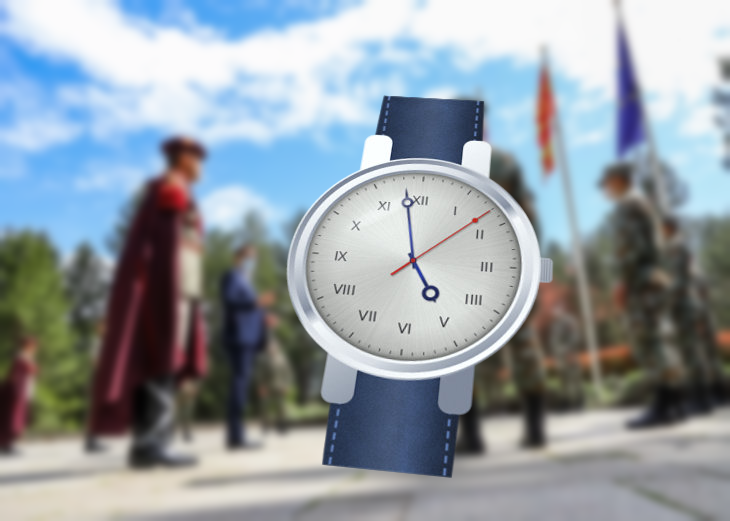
{"hour": 4, "minute": 58, "second": 8}
